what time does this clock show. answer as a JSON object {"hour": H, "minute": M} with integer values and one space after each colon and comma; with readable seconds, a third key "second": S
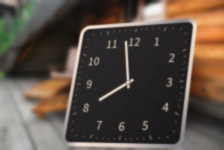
{"hour": 7, "minute": 58}
